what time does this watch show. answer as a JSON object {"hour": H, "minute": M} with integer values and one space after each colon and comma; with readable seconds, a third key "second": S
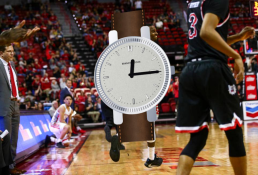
{"hour": 12, "minute": 15}
